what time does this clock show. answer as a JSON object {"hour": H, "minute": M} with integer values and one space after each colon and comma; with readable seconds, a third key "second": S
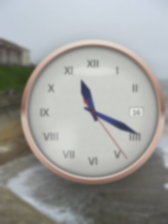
{"hour": 11, "minute": 19, "second": 24}
